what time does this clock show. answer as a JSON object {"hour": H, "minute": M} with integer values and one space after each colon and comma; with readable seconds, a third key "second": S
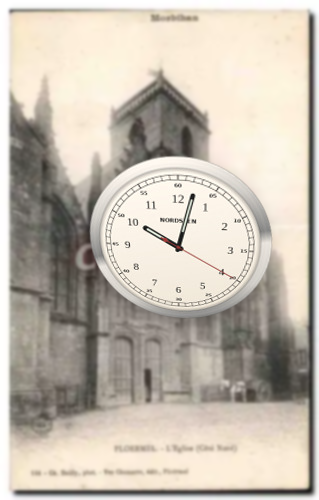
{"hour": 10, "minute": 2, "second": 20}
